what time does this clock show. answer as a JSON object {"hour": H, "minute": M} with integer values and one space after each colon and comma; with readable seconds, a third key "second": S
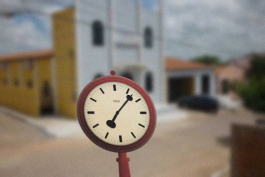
{"hour": 7, "minute": 7}
